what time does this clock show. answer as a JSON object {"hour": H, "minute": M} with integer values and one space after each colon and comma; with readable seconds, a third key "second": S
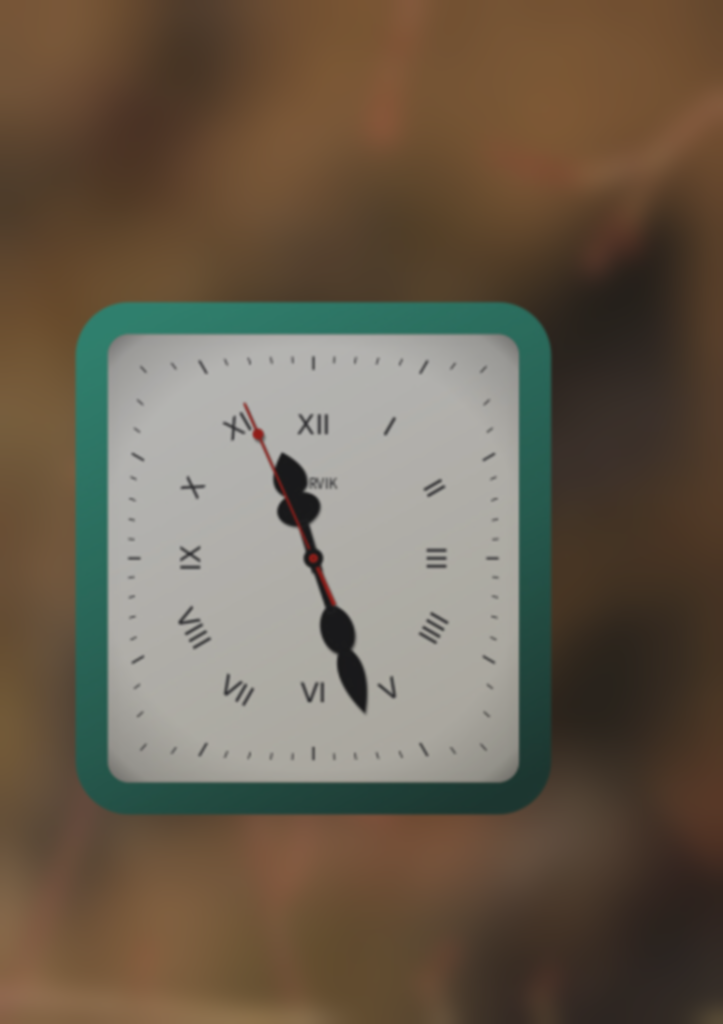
{"hour": 11, "minute": 26, "second": 56}
